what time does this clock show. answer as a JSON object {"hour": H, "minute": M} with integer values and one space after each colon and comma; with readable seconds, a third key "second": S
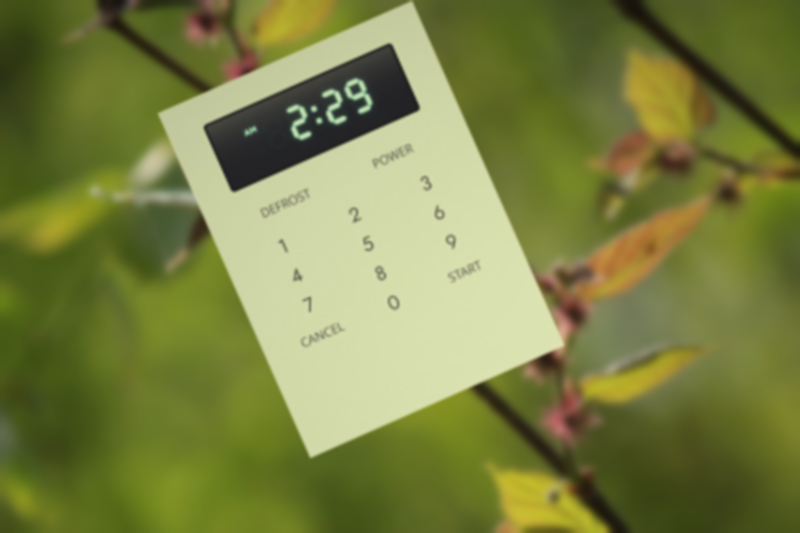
{"hour": 2, "minute": 29}
